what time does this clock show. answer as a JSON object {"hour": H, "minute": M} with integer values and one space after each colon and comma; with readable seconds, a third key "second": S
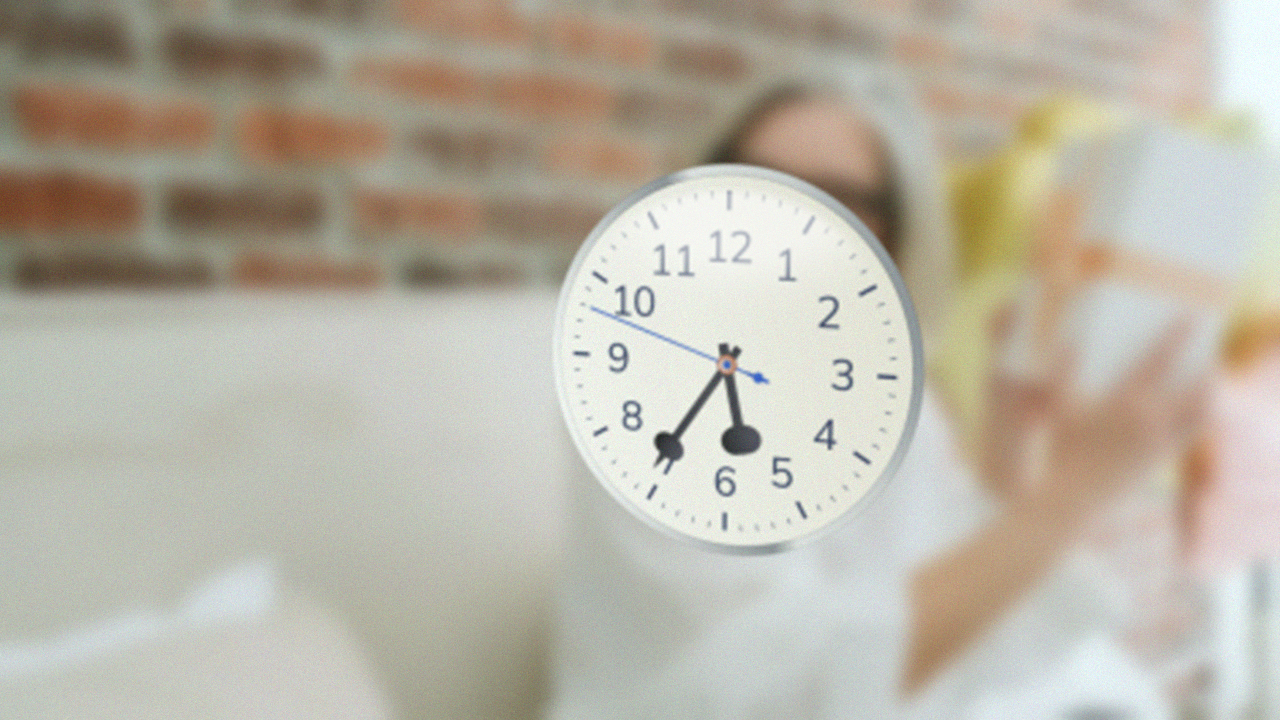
{"hour": 5, "minute": 35, "second": 48}
